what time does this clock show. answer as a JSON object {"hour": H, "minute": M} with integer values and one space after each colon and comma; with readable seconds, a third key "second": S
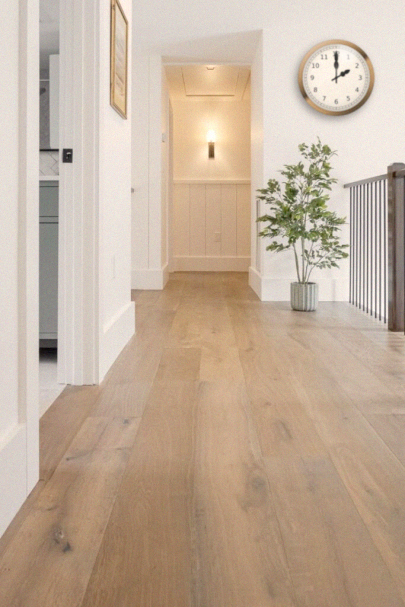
{"hour": 2, "minute": 0}
